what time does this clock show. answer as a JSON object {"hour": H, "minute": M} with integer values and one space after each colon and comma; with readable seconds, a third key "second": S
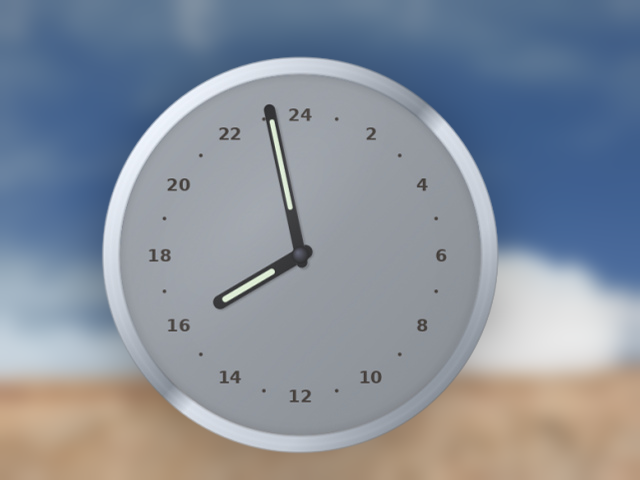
{"hour": 15, "minute": 58}
